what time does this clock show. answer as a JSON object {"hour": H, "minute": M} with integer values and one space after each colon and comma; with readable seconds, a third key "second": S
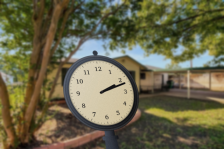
{"hour": 2, "minute": 12}
